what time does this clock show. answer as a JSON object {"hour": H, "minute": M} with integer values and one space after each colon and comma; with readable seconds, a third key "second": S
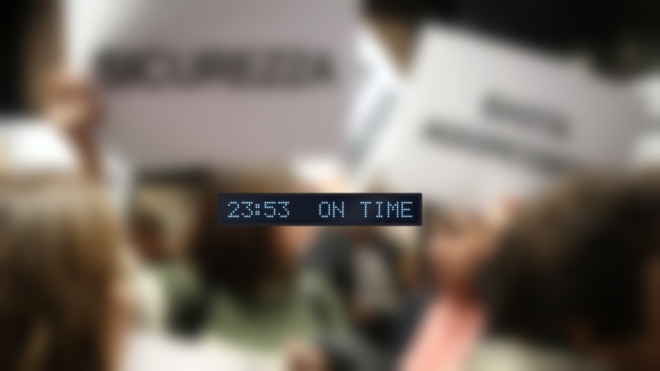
{"hour": 23, "minute": 53}
